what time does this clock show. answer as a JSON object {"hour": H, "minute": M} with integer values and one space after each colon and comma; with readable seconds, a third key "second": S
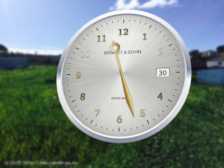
{"hour": 11, "minute": 27}
